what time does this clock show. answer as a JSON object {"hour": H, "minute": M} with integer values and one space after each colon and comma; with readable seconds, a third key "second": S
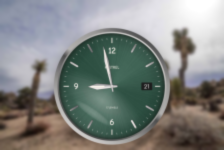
{"hour": 8, "minute": 58}
